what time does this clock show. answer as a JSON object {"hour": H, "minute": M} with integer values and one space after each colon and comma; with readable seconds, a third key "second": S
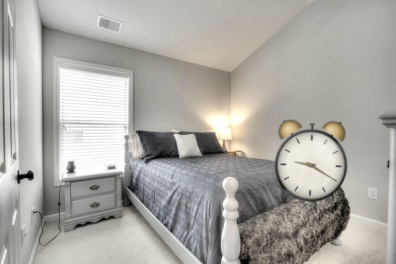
{"hour": 9, "minute": 20}
